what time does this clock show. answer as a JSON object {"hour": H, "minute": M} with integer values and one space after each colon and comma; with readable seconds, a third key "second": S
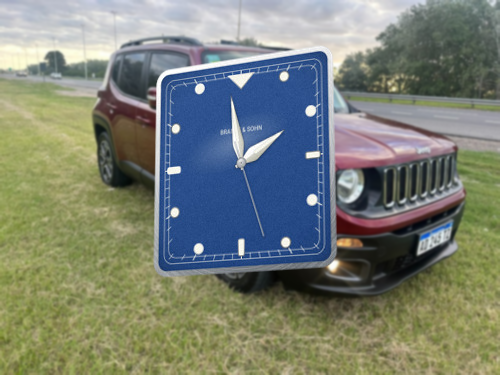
{"hour": 1, "minute": 58, "second": 27}
